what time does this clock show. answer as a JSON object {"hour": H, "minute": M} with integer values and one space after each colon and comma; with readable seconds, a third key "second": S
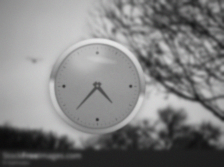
{"hour": 4, "minute": 37}
